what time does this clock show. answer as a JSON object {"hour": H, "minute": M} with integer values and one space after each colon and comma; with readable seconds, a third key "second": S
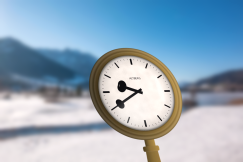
{"hour": 9, "minute": 40}
